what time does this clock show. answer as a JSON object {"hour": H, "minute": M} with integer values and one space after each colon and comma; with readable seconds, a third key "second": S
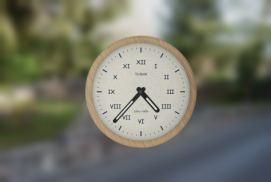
{"hour": 4, "minute": 37}
